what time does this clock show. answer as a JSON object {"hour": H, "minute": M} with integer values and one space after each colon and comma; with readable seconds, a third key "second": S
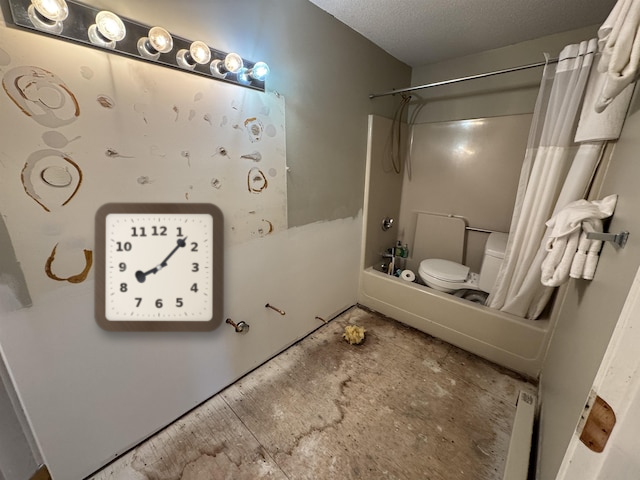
{"hour": 8, "minute": 7}
